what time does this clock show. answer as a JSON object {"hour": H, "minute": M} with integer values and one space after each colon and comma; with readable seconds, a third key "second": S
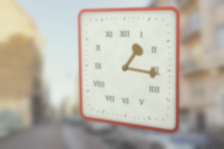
{"hour": 1, "minute": 16}
